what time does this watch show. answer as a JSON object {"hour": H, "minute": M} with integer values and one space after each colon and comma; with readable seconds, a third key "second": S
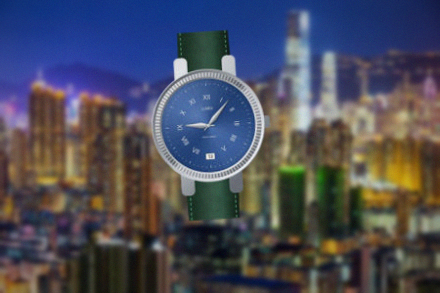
{"hour": 9, "minute": 7}
